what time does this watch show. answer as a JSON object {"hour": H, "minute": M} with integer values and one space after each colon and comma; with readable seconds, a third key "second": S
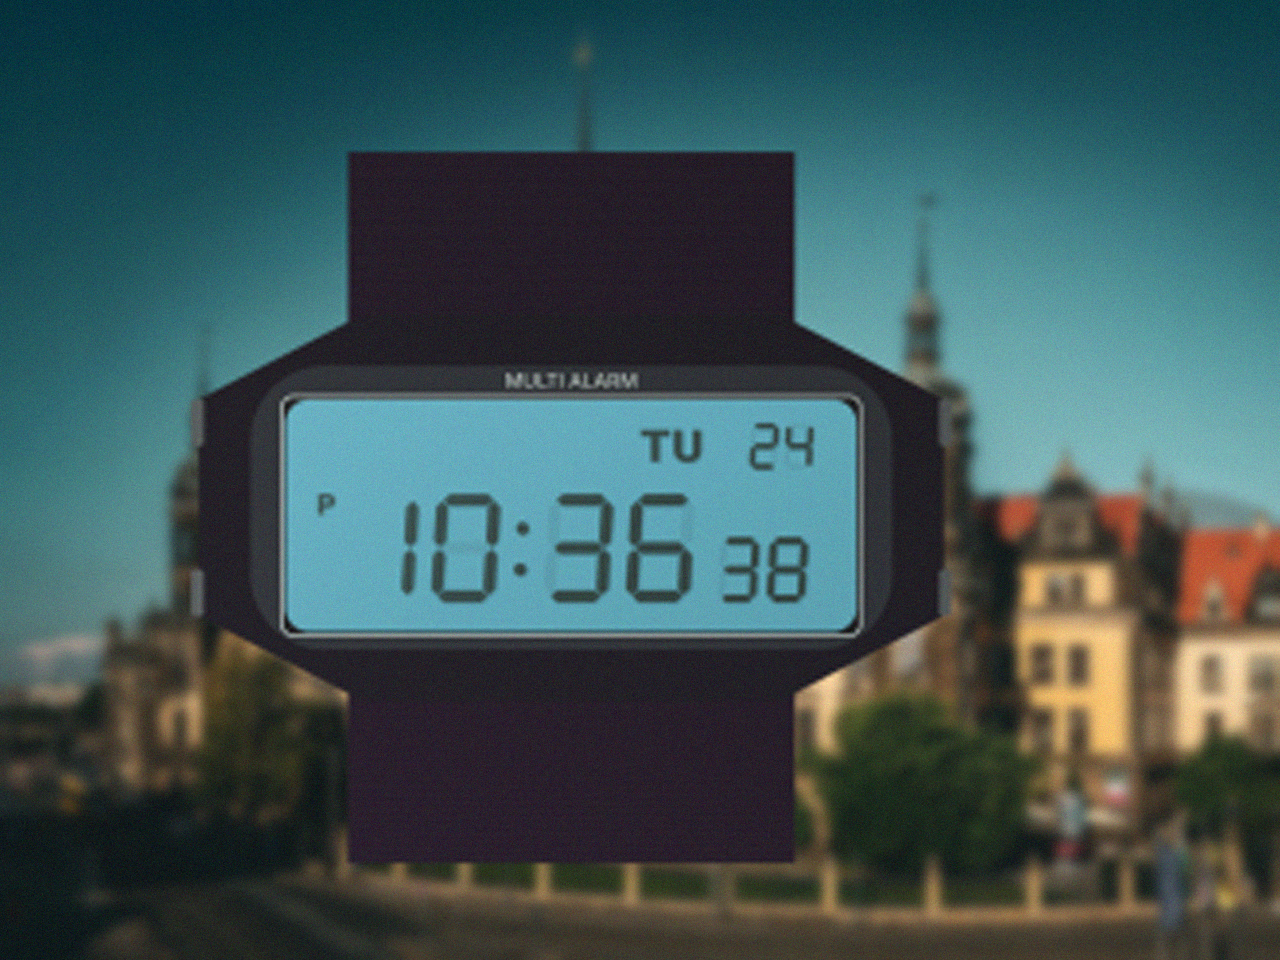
{"hour": 10, "minute": 36, "second": 38}
